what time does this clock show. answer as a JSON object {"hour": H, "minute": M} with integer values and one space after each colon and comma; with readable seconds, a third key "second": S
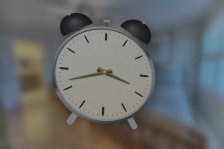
{"hour": 3, "minute": 42}
